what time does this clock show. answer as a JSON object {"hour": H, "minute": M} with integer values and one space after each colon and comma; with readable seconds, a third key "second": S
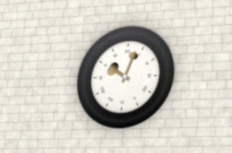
{"hour": 10, "minute": 3}
